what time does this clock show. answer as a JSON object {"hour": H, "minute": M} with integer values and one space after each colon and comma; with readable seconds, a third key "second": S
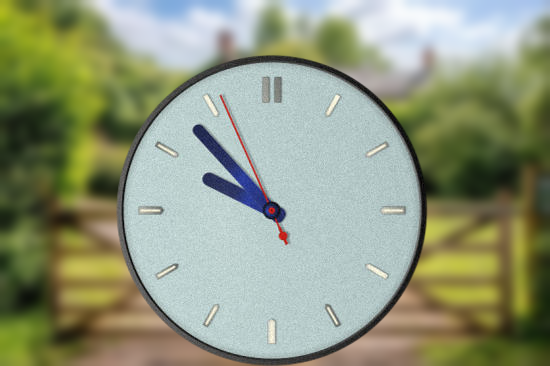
{"hour": 9, "minute": 52, "second": 56}
